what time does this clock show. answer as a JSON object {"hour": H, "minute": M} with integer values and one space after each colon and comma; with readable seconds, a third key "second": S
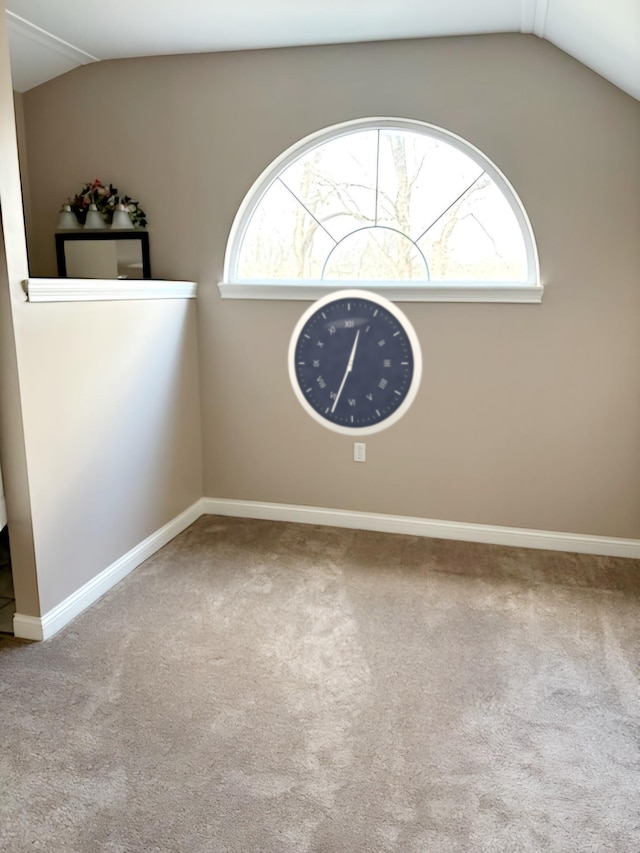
{"hour": 12, "minute": 34}
